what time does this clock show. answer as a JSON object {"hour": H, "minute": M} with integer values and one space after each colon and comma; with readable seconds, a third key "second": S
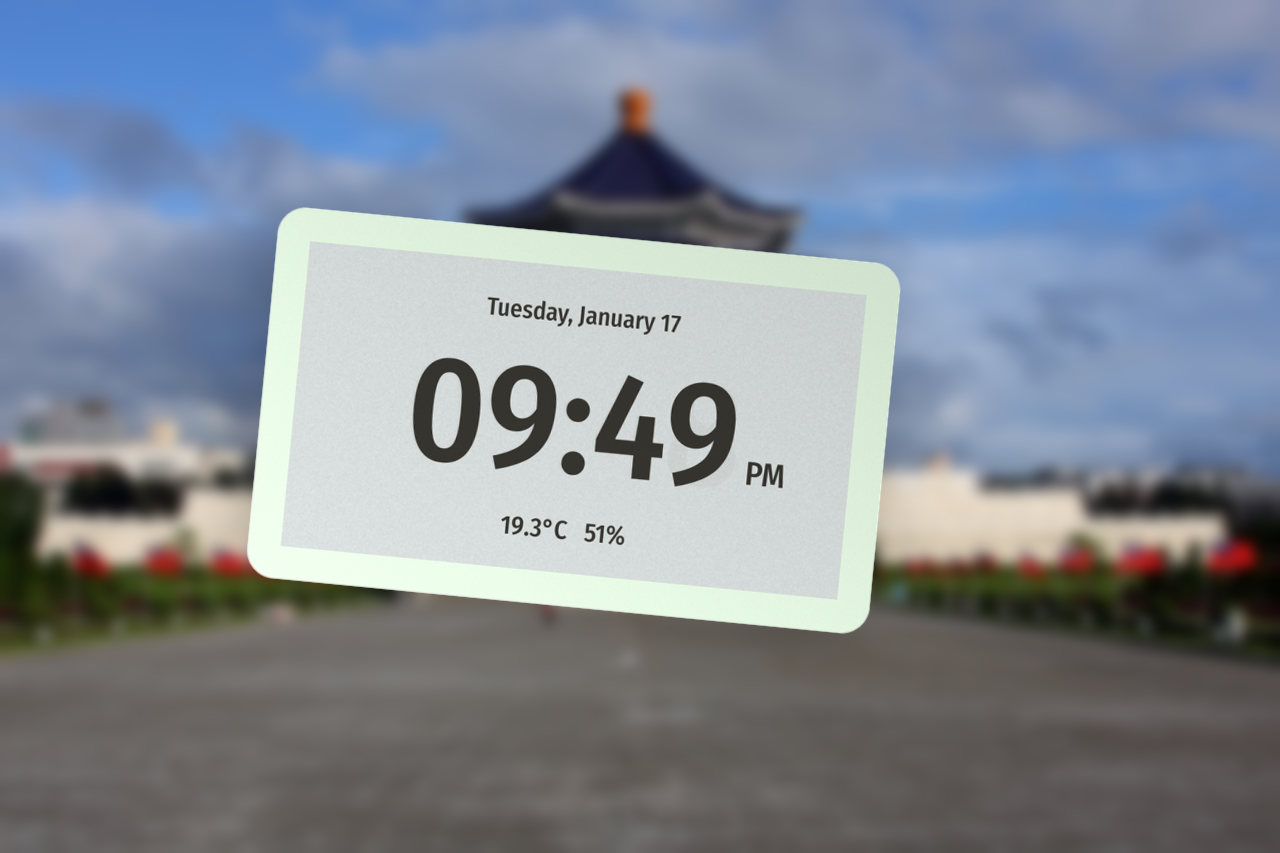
{"hour": 9, "minute": 49}
